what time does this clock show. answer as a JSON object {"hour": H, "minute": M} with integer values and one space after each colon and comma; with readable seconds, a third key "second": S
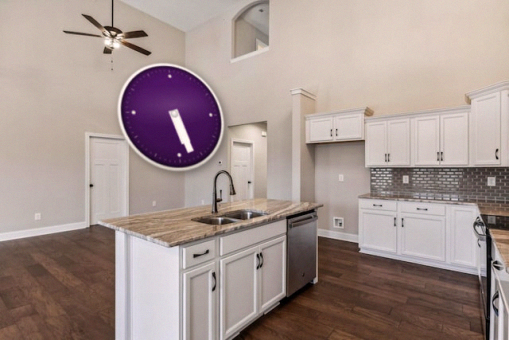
{"hour": 5, "minute": 27}
